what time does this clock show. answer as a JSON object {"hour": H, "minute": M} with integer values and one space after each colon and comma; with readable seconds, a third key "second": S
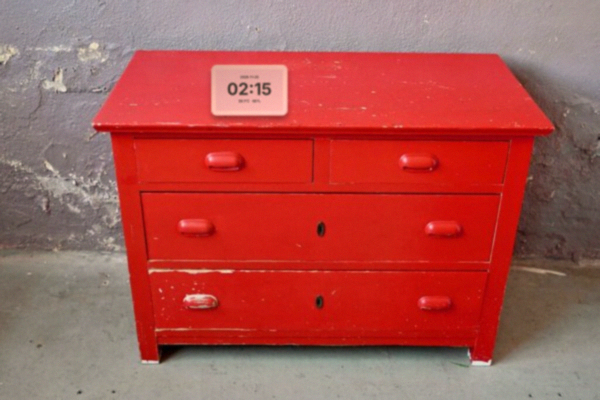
{"hour": 2, "minute": 15}
